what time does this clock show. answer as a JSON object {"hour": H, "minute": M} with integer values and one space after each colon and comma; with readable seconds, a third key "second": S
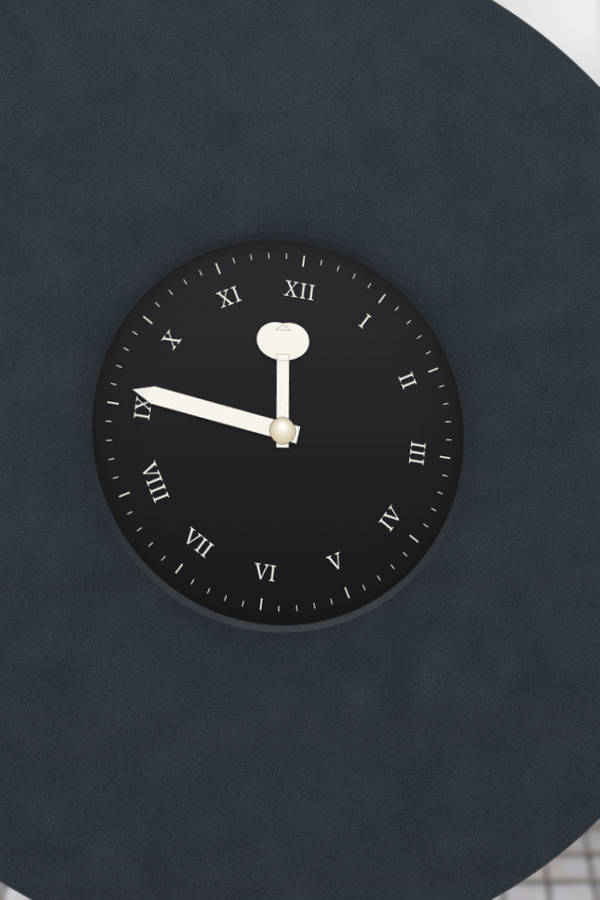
{"hour": 11, "minute": 46}
